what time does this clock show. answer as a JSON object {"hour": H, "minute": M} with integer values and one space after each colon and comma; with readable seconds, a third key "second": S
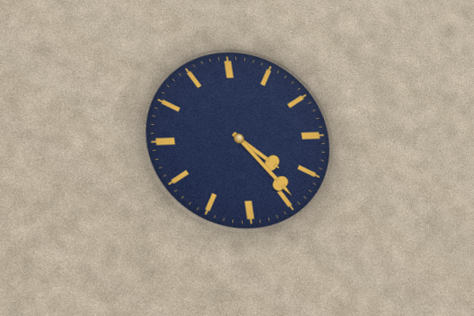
{"hour": 4, "minute": 24}
